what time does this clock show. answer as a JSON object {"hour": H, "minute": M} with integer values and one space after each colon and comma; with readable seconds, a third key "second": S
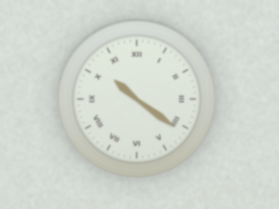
{"hour": 10, "minute": 21}
